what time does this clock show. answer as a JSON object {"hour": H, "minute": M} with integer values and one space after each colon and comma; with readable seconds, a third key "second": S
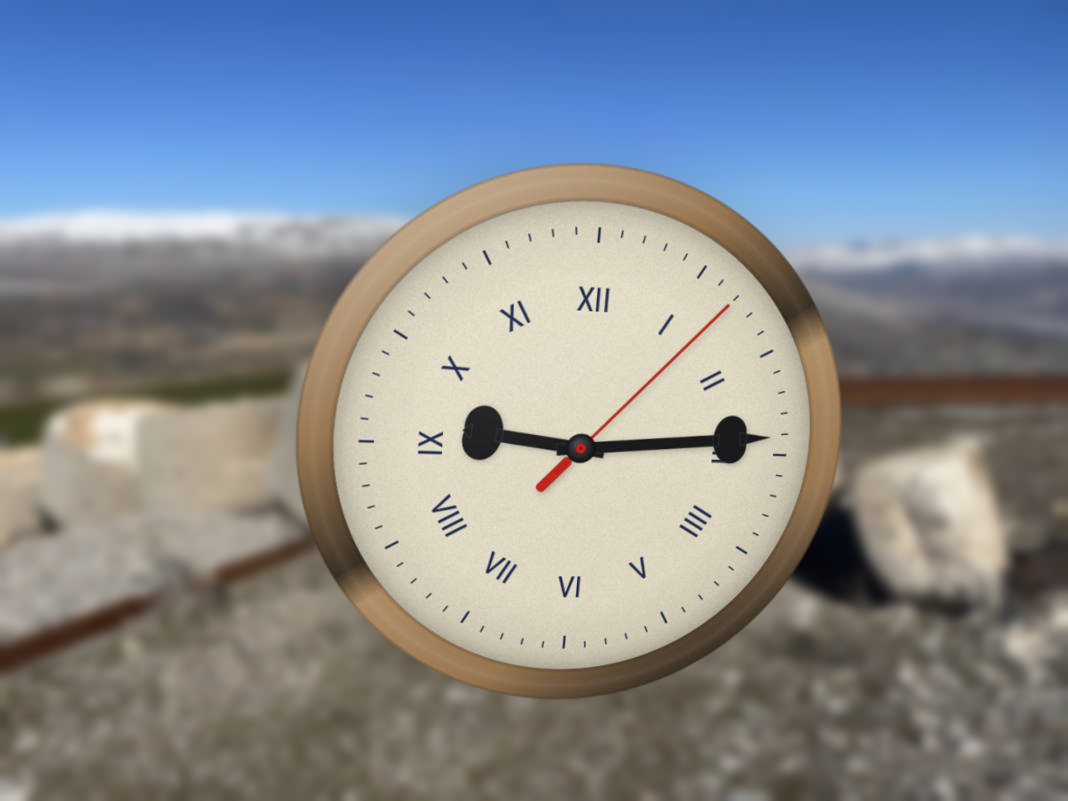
{"hour": 9, "minute": 14, "second": 7}
